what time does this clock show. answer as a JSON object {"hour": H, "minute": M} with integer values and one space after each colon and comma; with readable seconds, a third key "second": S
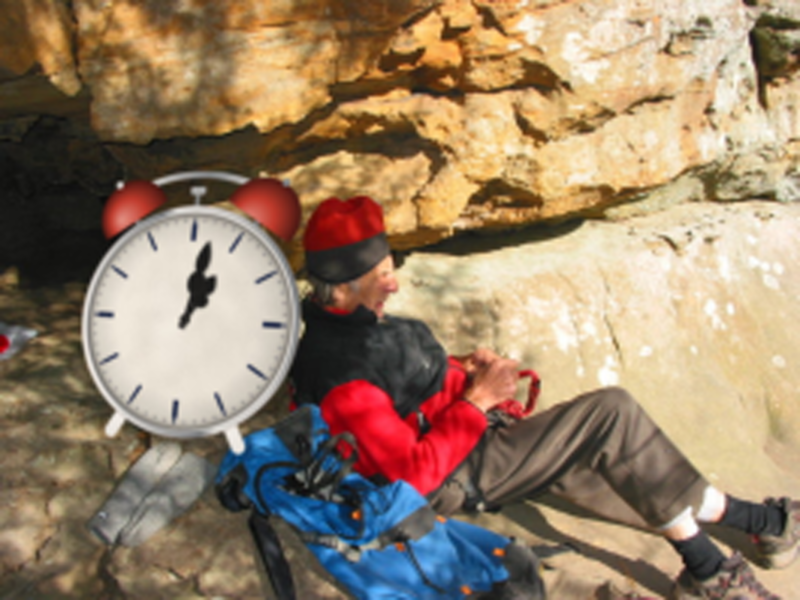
{"hour": 1, "minute": 2}
